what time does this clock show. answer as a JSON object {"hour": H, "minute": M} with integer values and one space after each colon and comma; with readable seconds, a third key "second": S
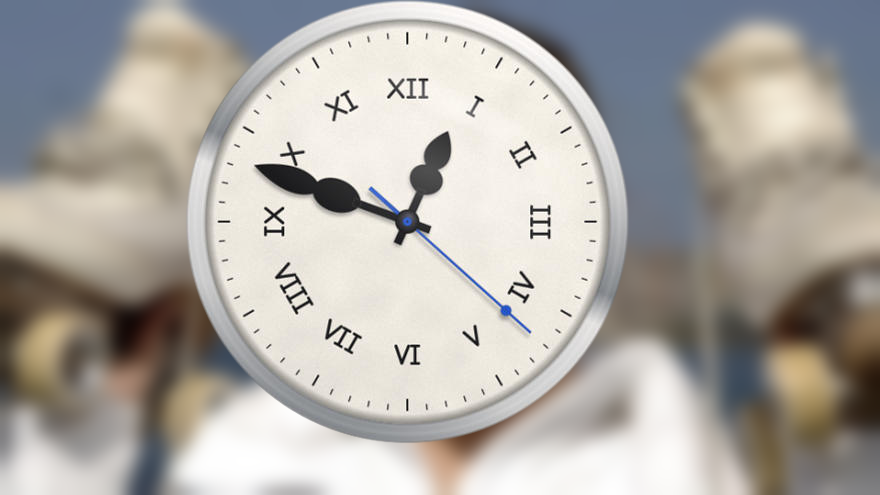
{"hour": 12, "minute": 48, "second": 22}
